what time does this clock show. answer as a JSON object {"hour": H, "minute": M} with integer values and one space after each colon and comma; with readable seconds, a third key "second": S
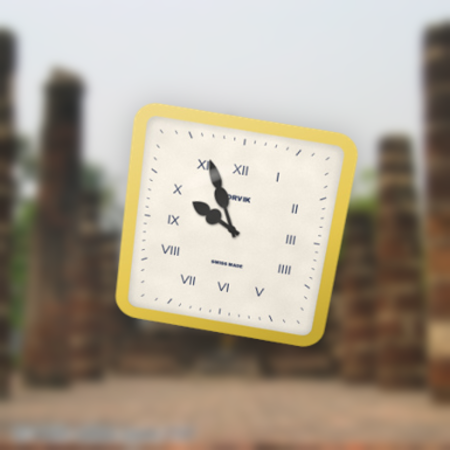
{"hour": 9, "minute": 56}
